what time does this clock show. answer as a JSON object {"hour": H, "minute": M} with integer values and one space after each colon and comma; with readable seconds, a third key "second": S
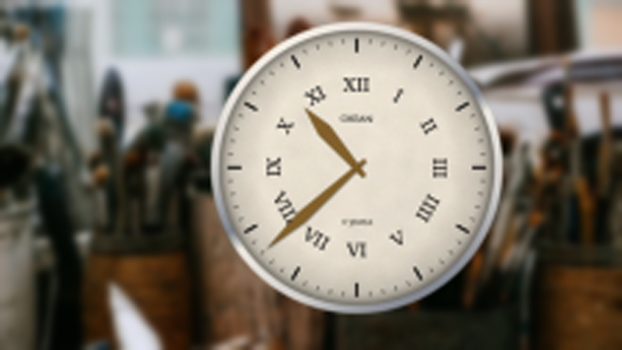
{"hour": 10, "minute": 38}
